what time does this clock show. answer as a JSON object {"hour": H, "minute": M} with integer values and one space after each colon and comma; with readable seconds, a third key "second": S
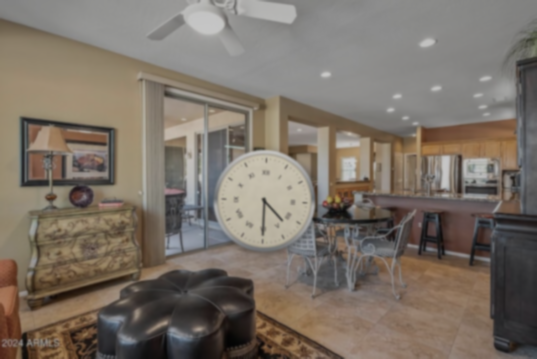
{"hour": 4, "minute": 30}
